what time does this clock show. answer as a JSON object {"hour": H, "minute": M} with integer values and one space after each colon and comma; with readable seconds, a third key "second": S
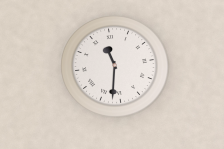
{"hour": 11, "minute": 32}
